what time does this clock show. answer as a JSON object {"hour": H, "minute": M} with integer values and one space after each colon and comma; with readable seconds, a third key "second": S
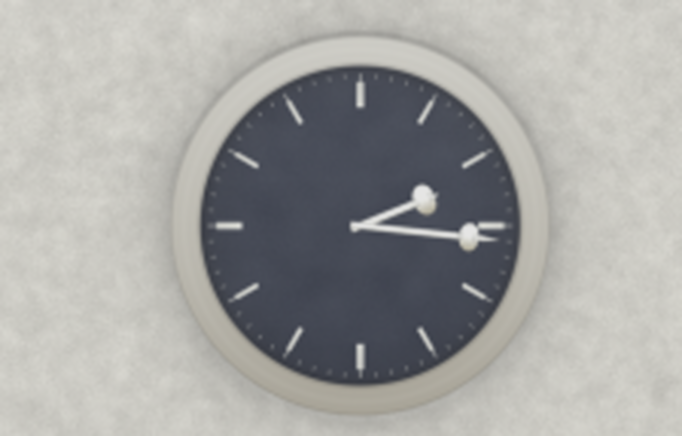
{"hour": 2, "minute": 16}
